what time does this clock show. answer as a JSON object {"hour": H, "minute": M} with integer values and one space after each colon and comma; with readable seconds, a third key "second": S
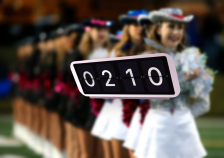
{"hour": 2, "minute": 10}
